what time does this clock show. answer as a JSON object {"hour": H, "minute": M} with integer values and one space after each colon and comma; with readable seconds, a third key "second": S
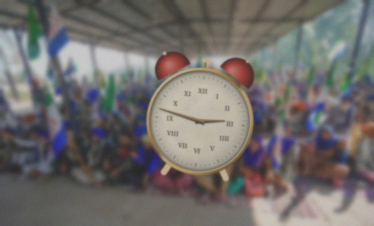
{"hour": 2, "minute": 47}
